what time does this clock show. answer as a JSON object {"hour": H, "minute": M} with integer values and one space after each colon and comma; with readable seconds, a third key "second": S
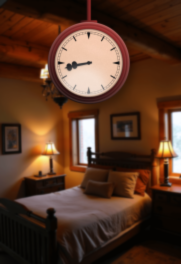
{"hour": 8, "minute": 43}
